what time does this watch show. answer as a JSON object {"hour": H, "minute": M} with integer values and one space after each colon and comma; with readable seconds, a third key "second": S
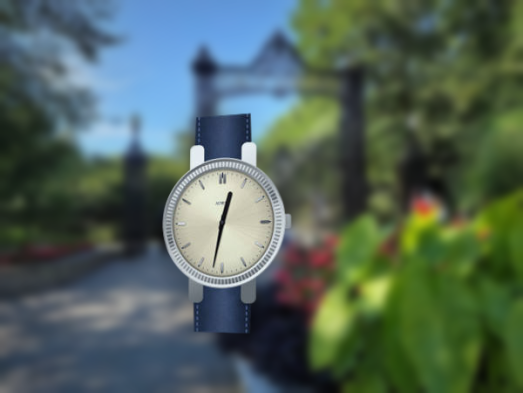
{"hour": 12, "minute": 32}
